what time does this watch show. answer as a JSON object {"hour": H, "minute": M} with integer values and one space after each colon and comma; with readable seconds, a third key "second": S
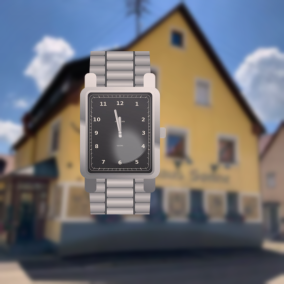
{"hour": 11, "minute": 58}
